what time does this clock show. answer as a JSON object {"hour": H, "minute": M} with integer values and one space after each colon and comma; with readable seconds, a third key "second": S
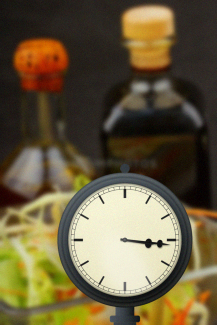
{"hour": 3, "minute": 16}
